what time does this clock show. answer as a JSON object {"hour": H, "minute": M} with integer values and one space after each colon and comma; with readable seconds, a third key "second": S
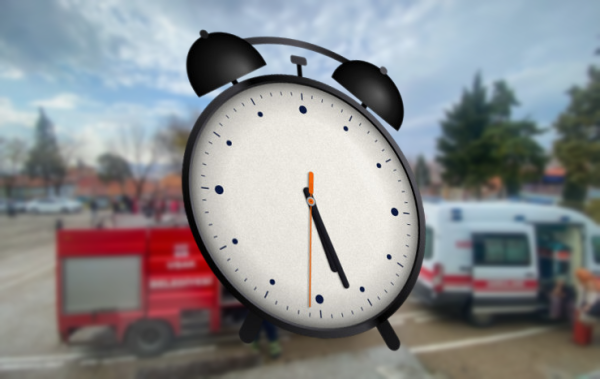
{"hour": 5, "minute": 26, "second": 31}
